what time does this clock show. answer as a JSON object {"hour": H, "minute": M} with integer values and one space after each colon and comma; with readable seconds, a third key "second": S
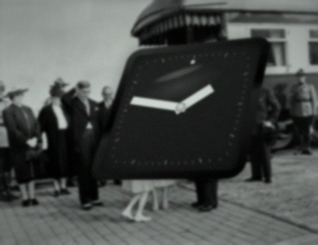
{"hour": 1, "minute": 47}
